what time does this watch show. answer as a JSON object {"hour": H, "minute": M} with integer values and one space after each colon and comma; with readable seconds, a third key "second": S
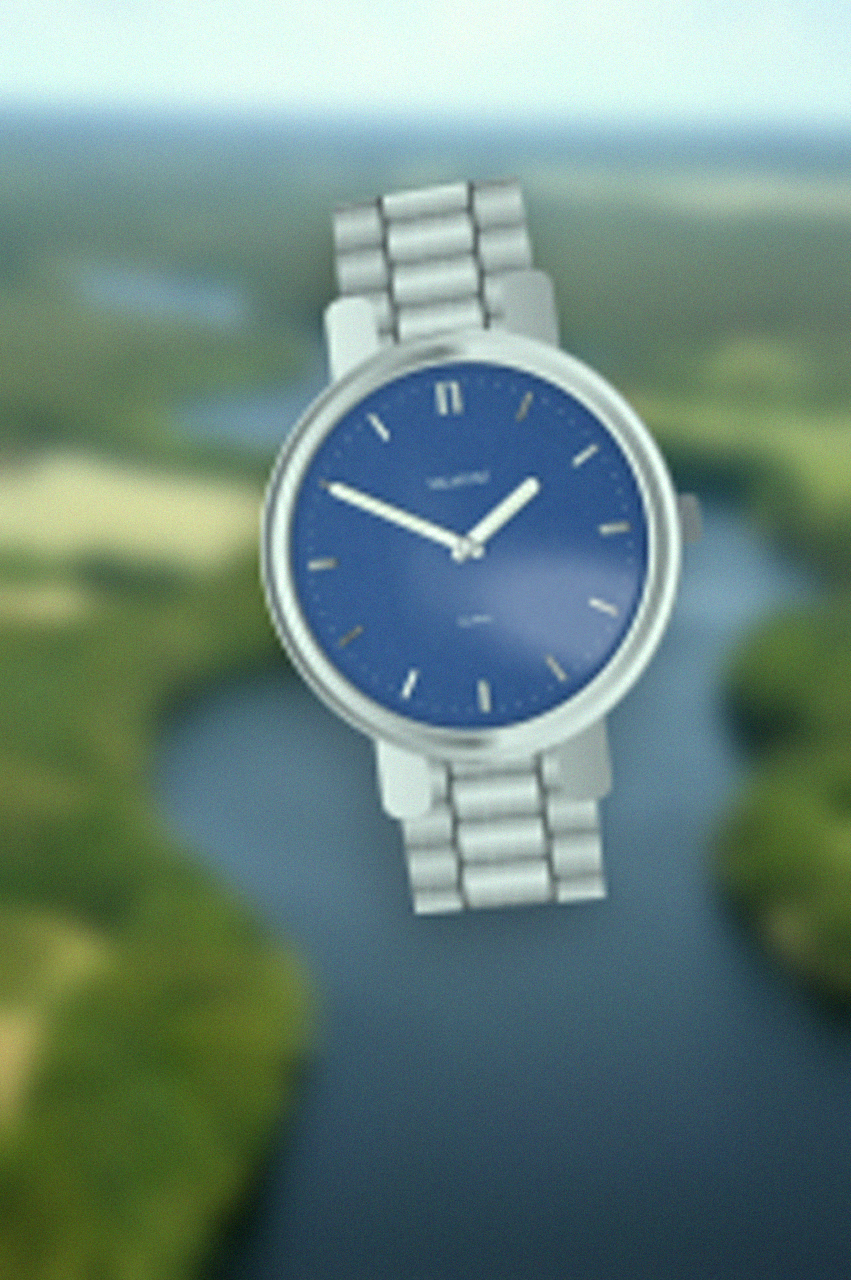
{"hour": 1, "minute": 50}
